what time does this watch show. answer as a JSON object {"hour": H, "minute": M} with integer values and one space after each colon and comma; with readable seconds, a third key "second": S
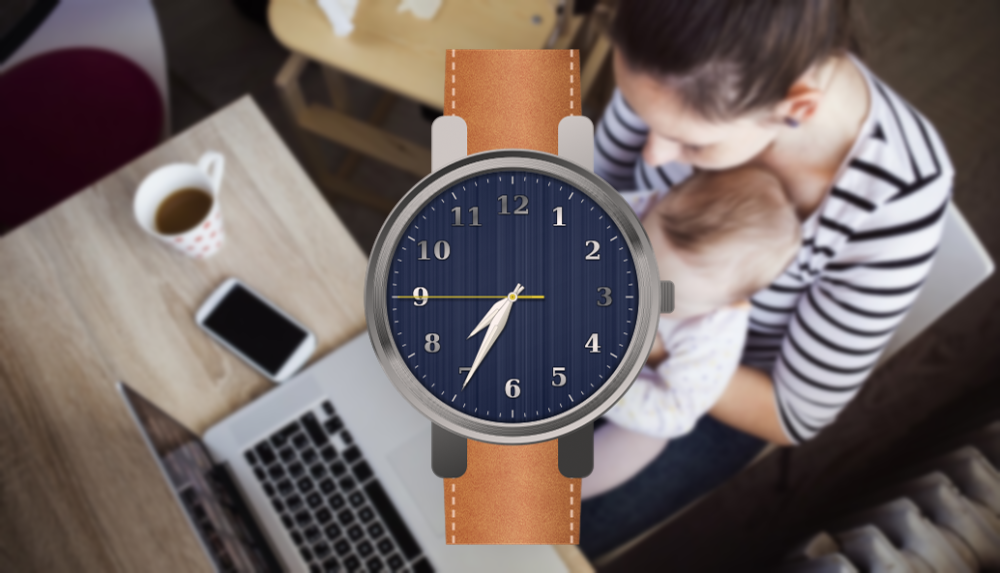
{"hour": 7, "minute": 34, "second": 45}
